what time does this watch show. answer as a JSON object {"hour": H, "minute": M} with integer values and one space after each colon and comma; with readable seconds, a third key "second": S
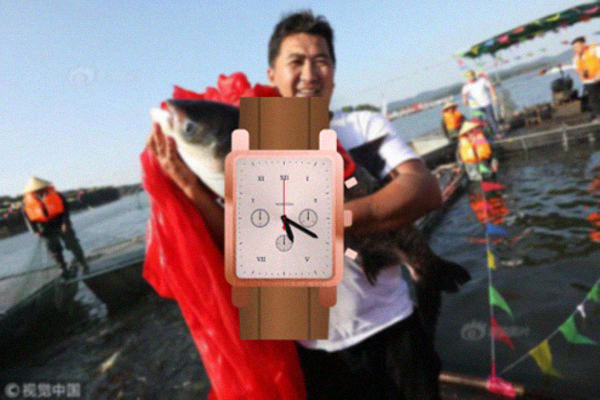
{"hour": 5, "minute": 20}
